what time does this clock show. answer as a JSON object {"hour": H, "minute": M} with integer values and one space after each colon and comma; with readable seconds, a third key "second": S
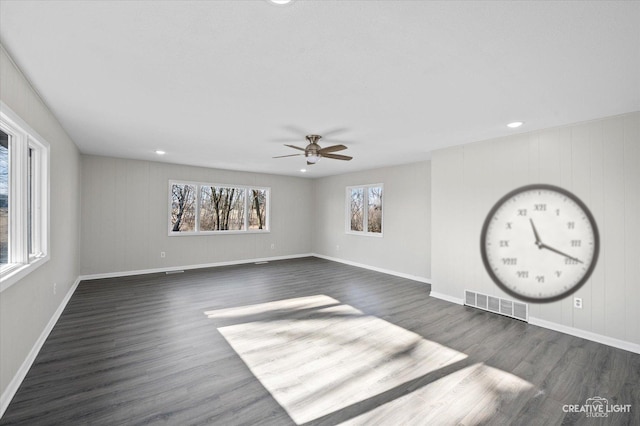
{"hour": 11, "minute": 19}
